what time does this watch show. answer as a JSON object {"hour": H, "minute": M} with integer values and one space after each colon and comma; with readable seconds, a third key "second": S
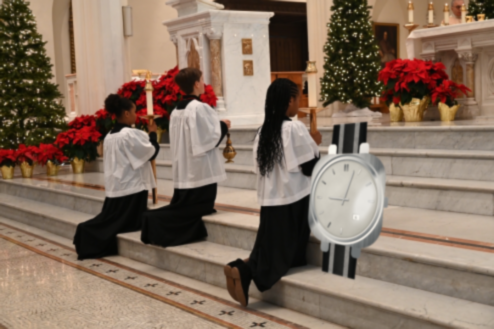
{"hour": 9, "minute": 3}
